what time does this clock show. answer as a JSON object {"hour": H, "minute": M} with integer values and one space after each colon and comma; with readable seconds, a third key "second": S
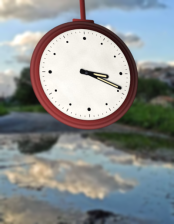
{"hour": 3, "minute": 19}
